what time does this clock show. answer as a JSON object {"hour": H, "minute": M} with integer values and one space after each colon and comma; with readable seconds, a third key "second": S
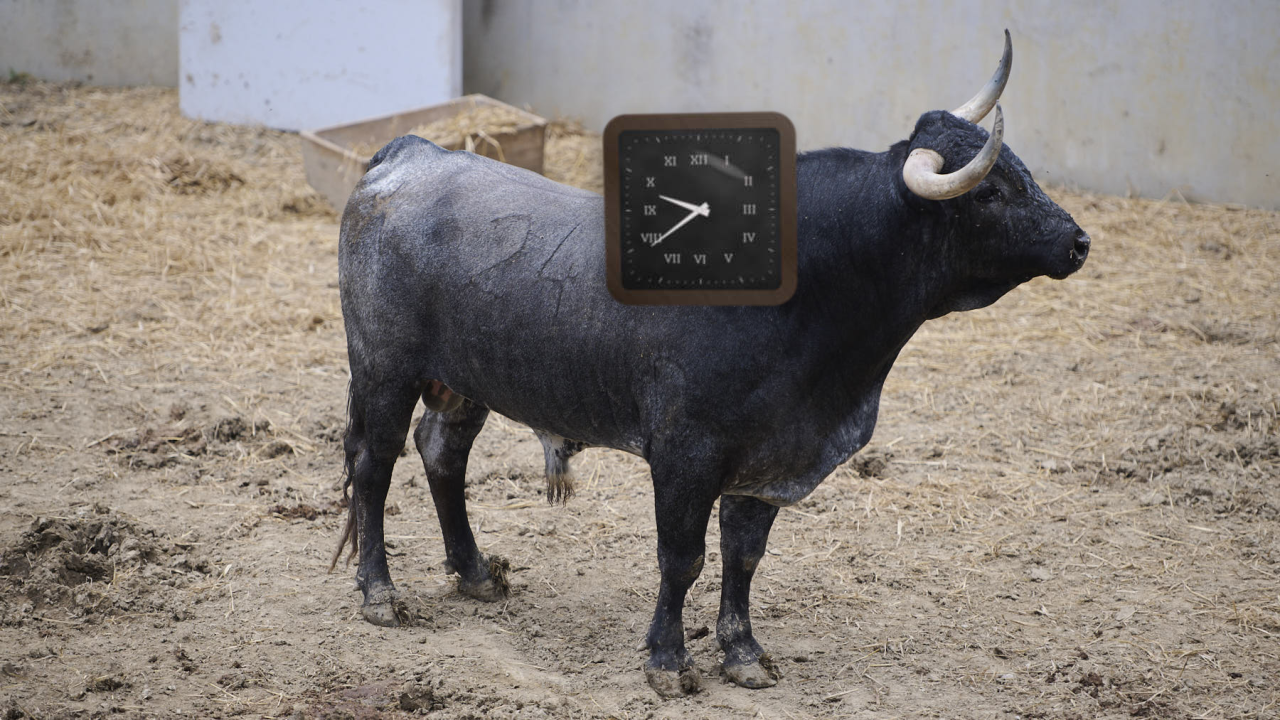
{"hour": 9, "minute": 39}
